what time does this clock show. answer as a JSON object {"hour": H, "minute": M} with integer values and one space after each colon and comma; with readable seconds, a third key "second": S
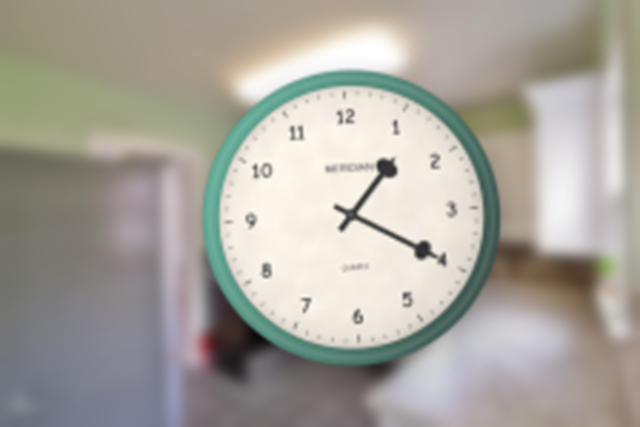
{"hour": 1, "minute": 20}
